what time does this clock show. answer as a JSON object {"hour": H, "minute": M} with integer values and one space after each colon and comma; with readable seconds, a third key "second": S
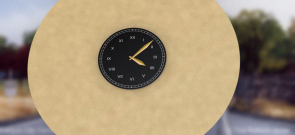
{"hour": 4, "minute": 8}
